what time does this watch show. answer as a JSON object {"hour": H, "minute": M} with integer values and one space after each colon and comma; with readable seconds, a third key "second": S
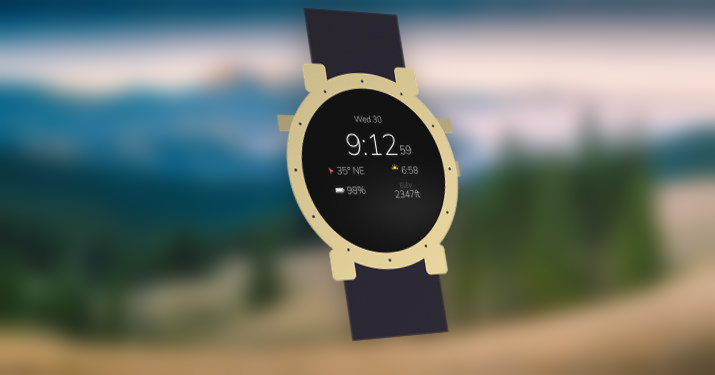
{"hour": 9, "minute": 12, "second": 59}
